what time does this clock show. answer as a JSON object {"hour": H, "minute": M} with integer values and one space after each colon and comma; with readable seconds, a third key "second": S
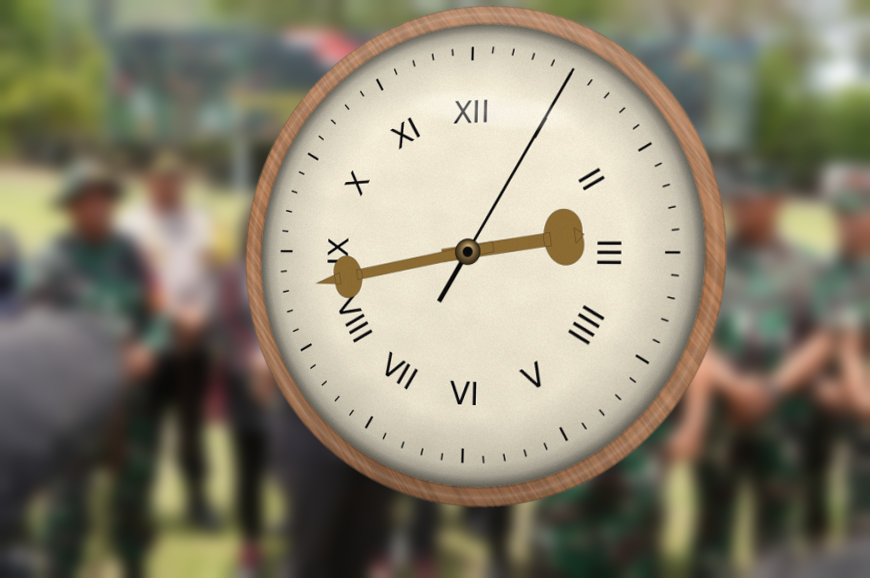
{"hour": 2, "minute": 43, "second": 5}
